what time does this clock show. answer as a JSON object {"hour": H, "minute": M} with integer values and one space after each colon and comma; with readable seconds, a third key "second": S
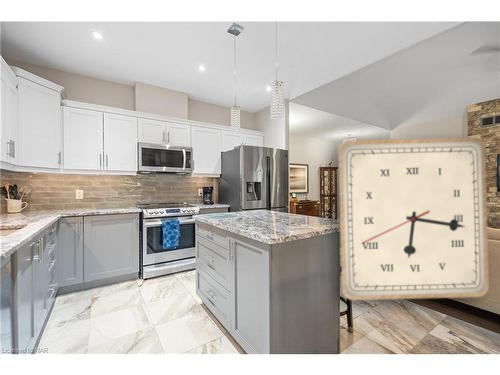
{"hour": 6, "minute": 16, "second": 41}
